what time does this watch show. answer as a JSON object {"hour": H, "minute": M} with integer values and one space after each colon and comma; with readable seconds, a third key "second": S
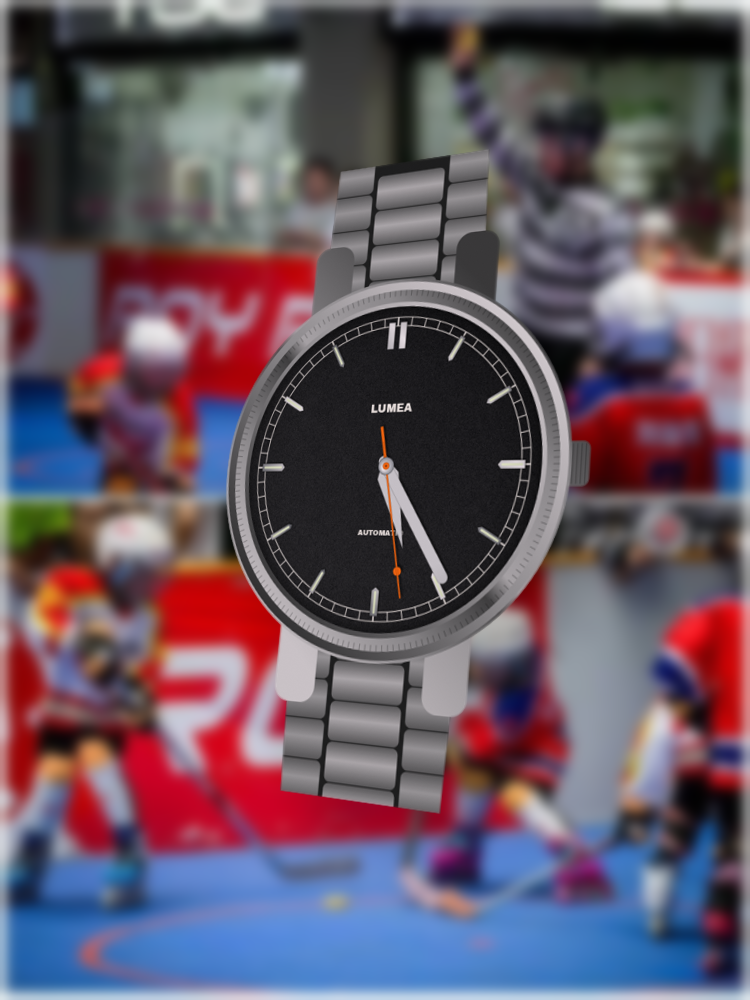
{"hour": 5, "minute": 24, "second": 28}
